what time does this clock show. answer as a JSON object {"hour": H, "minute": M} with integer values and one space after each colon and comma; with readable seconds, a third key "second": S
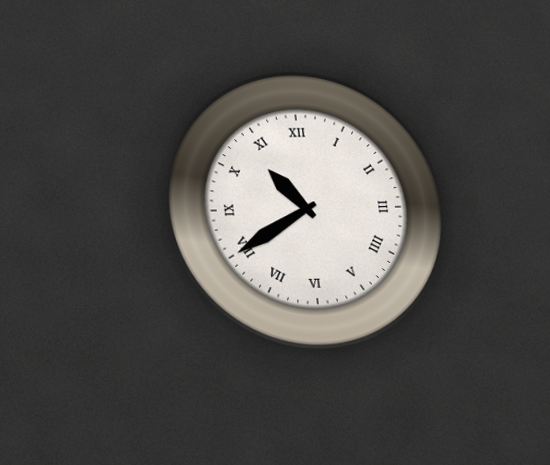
{"hour": 10, "minute": 40}
